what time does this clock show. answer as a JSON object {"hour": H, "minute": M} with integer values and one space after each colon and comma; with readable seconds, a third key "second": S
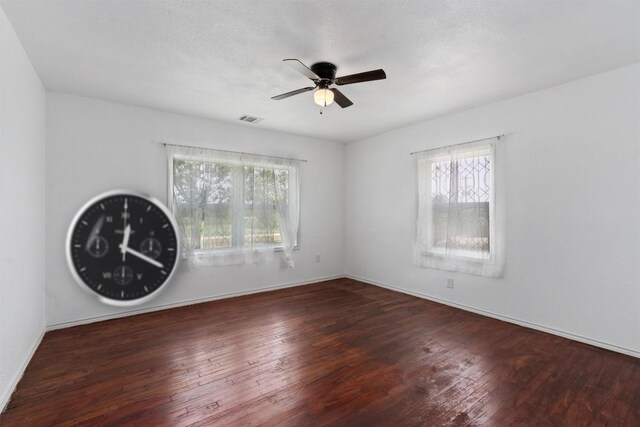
{"hour": 12, "minute": 19}
